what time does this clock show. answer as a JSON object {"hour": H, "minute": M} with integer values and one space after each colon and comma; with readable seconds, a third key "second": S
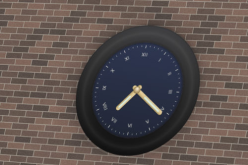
{"hour": 7, "minute": 21}
